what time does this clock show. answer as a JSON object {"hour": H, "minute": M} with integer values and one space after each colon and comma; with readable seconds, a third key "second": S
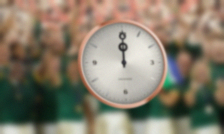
{"hour": 12, "minute": 0}
